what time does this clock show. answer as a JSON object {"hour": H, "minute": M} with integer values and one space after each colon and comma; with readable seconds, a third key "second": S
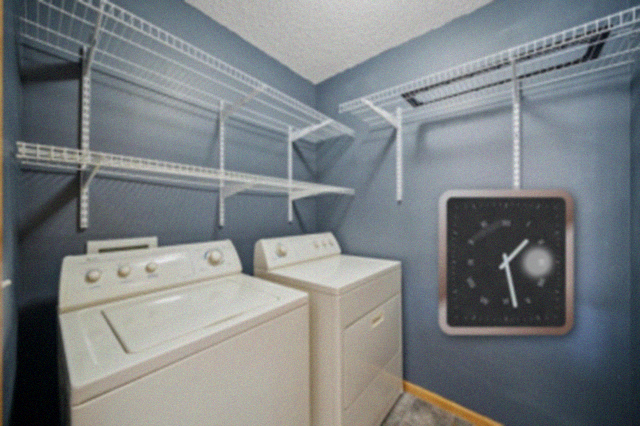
{"hour": 1, "minute": 28}
